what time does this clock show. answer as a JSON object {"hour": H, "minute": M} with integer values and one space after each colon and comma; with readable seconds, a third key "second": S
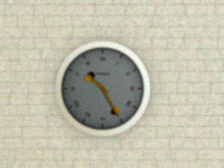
{"hour": 10, "minute": 25}
